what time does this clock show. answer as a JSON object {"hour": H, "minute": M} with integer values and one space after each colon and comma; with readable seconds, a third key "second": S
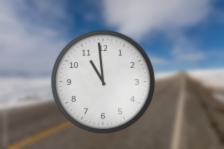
{"hour": 10, "minute": 59}
